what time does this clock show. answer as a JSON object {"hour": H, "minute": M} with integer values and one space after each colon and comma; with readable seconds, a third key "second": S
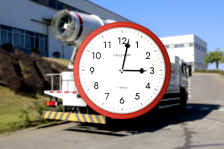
{"hour": 3, "minute": 2}
